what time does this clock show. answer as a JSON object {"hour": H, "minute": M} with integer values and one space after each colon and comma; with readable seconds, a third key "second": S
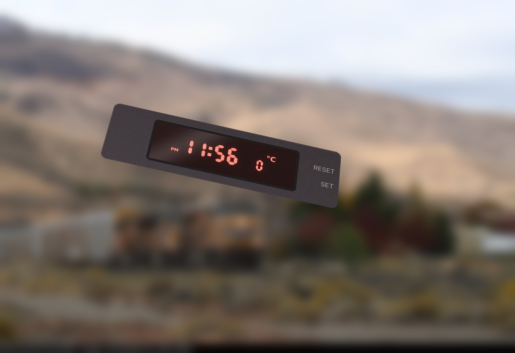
{"hour": 11, "minute": 56}
